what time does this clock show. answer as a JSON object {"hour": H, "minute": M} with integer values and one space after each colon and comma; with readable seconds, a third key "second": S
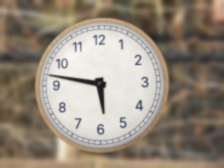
{"hour": 5, "minute": 47}
